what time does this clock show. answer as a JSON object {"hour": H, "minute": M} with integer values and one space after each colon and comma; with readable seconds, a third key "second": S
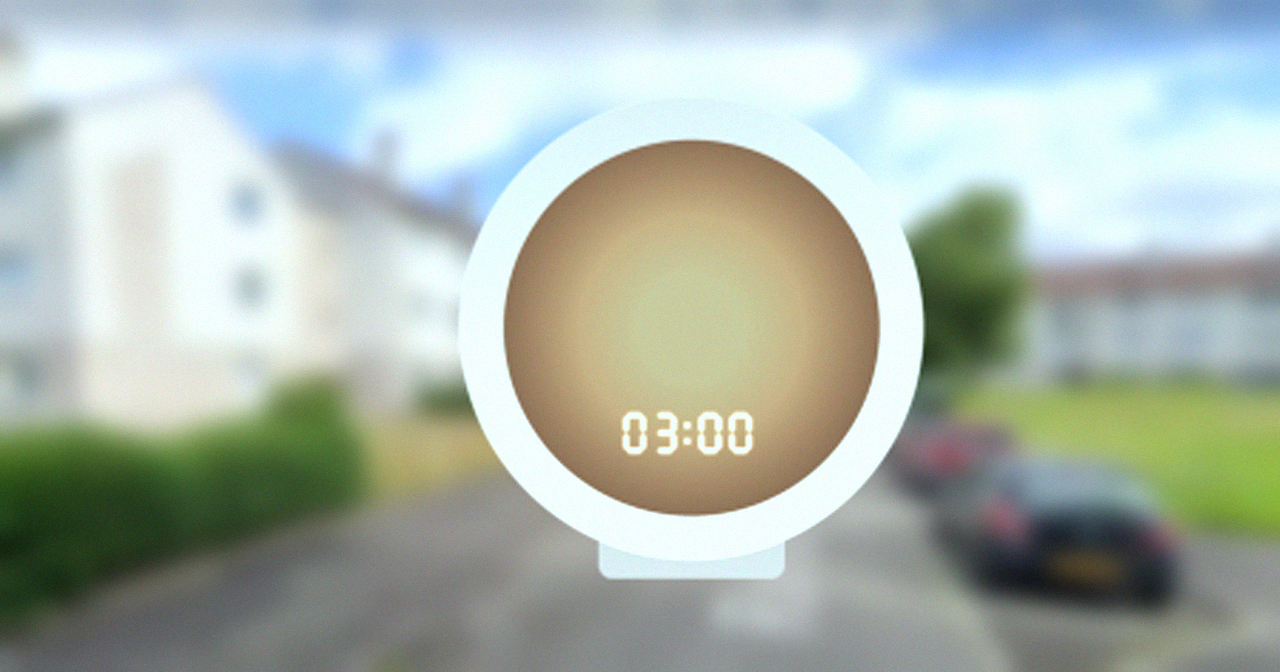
{"hour": 3, "minute": 0}
